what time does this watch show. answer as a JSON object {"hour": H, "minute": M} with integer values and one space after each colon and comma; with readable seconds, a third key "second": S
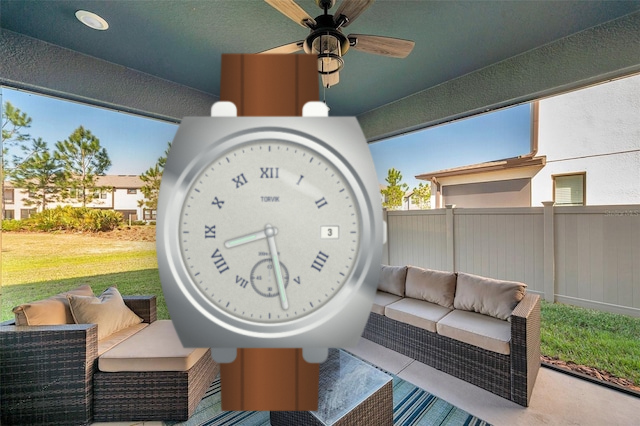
{"hour": 8, "minute": 28}
